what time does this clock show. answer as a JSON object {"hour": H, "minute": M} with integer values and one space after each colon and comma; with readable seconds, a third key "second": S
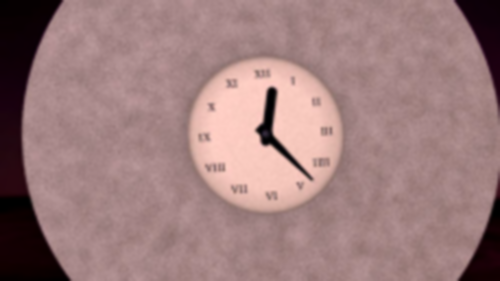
{"hour": 12, "minute": 23}
